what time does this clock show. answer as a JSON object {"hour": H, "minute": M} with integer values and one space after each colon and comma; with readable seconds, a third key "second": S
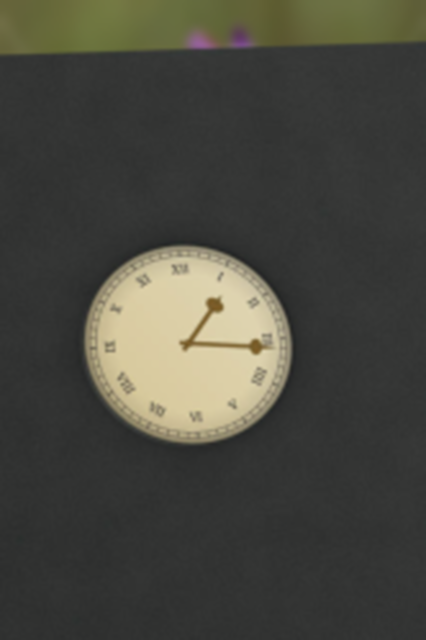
{"hour": 1, "minute": 16}
